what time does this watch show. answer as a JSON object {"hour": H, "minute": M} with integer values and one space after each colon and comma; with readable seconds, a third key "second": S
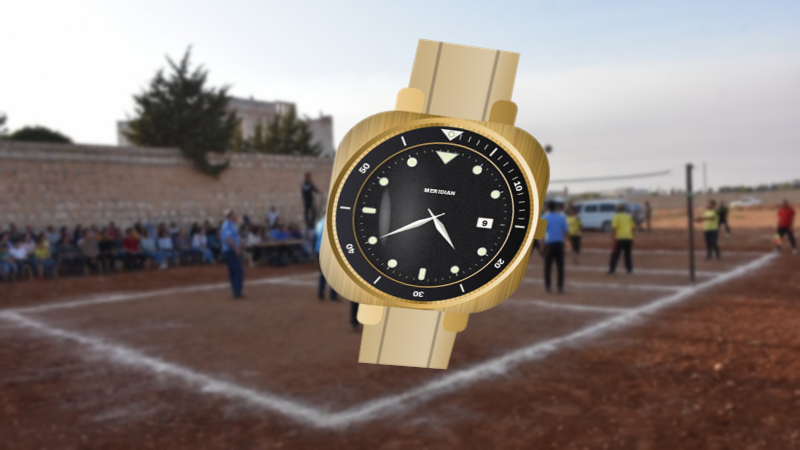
{"hour": 4, "minute": 40}
